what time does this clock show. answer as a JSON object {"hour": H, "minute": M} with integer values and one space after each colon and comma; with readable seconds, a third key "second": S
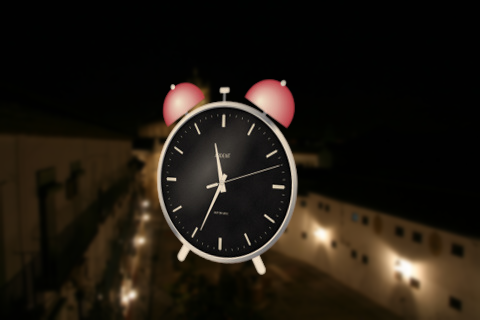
{"hour": 11, "minute": 34, "second": 12}
